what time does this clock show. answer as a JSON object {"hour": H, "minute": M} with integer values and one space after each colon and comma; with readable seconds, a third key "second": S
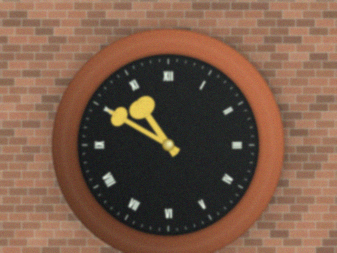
{"hour": 10, "minute": 50}
